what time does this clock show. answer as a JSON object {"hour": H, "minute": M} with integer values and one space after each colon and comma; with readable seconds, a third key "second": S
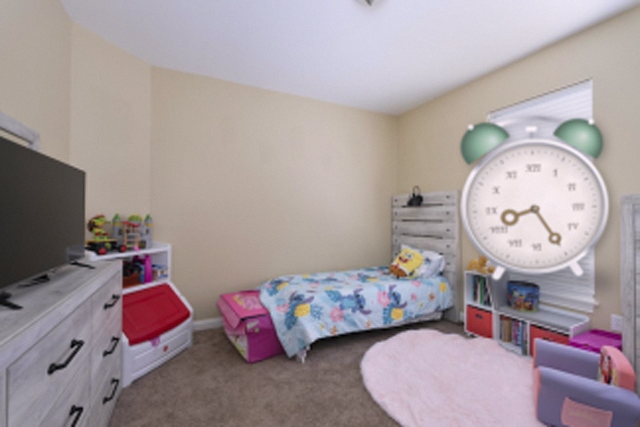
{"hour": 8, "minute": 25}
